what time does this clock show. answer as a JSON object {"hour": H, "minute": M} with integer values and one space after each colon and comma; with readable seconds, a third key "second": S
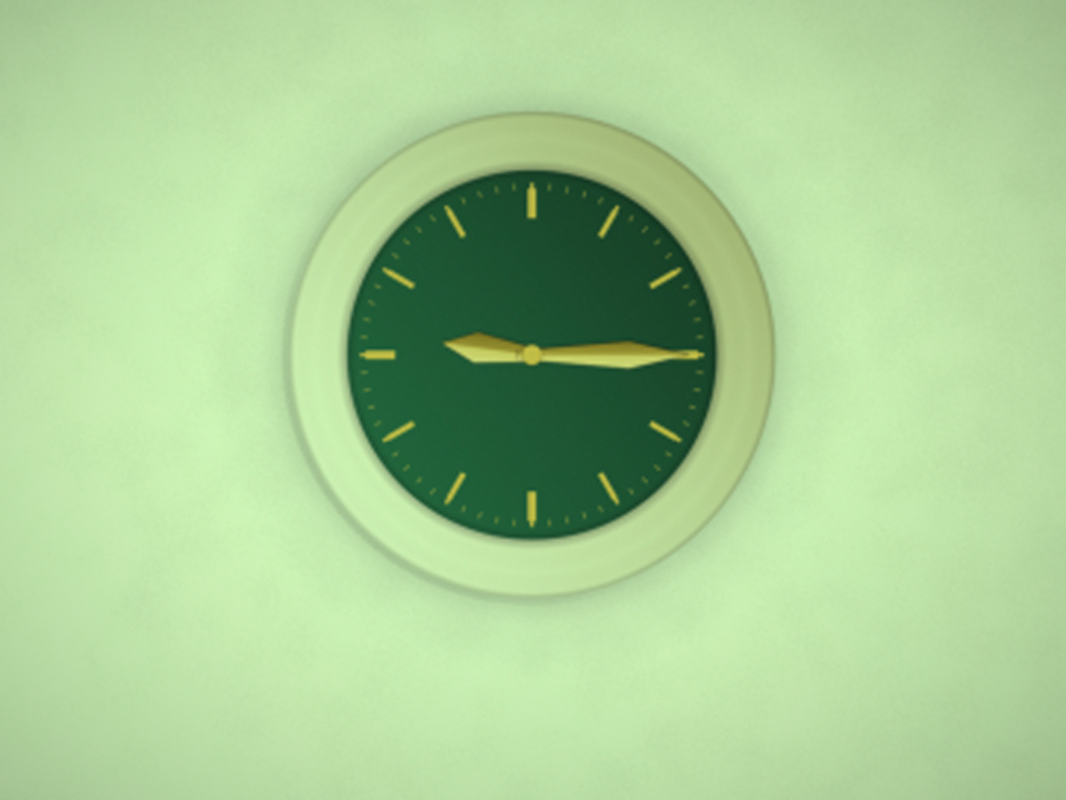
{"hour": 9, "minute": 15}
